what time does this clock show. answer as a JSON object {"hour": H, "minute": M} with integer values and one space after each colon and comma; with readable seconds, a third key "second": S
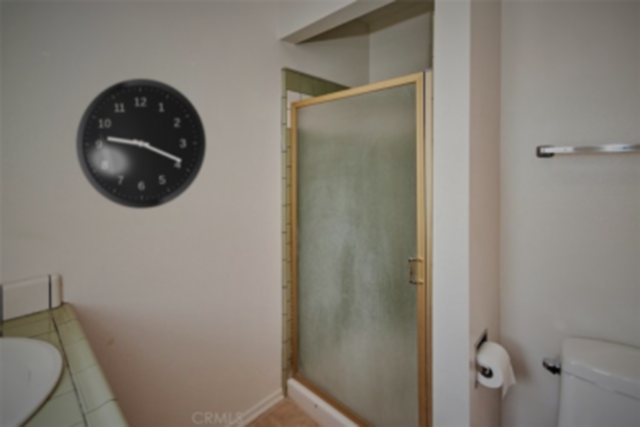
{"hour": 9, "minute": 19}
